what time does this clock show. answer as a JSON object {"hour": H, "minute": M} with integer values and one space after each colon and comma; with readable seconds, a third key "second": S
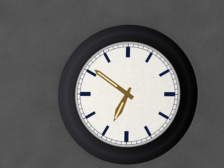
{"hour": 6, "minute": 51}
